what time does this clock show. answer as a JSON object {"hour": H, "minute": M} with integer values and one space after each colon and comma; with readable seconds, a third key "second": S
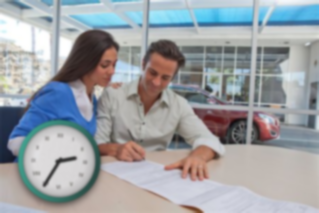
{"hour": 2, "minute": 35}
